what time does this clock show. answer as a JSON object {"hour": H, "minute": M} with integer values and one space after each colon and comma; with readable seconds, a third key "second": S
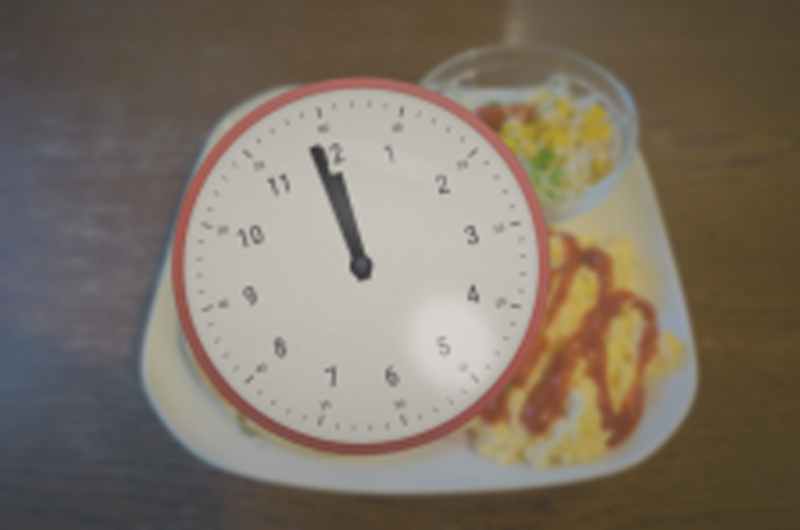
{"hour": 11, "minute": 59}
